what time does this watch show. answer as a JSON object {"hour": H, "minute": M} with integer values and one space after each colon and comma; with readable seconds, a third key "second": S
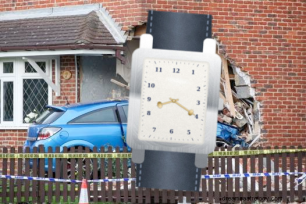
{"hour": 8, "minute": 20}
